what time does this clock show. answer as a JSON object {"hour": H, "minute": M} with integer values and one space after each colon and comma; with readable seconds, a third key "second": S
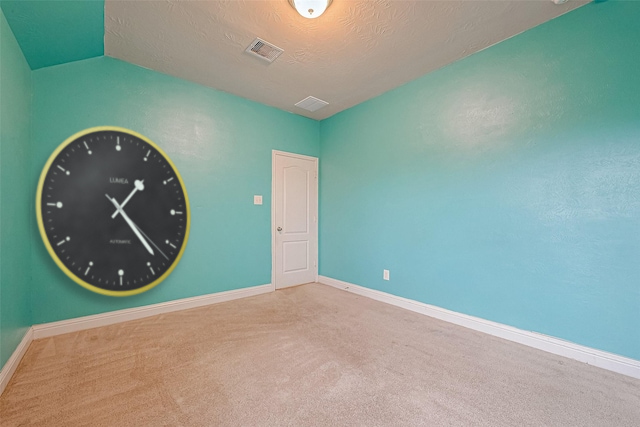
{"hour": 1, "minute": 23, "second": 22}
